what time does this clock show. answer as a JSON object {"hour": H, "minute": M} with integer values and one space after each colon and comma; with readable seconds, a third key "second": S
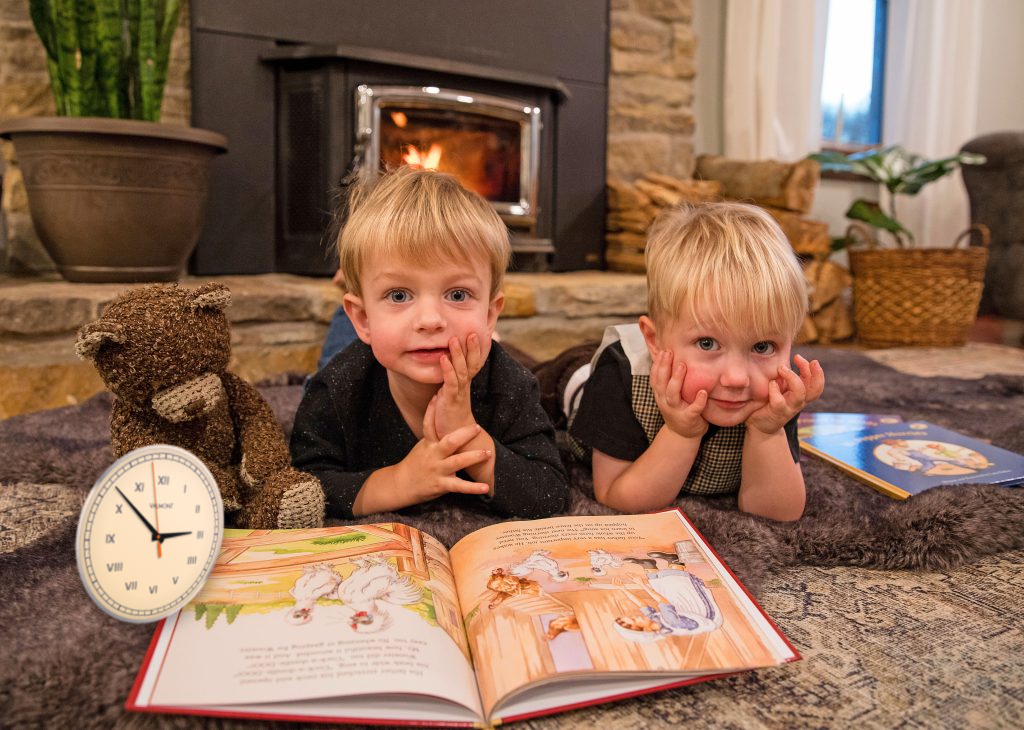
{"hour": 2, "minute": 51, "second": 58}
